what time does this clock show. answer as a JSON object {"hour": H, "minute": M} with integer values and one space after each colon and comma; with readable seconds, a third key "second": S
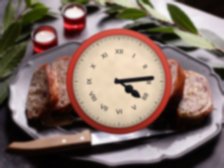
{"hour": 4, "minute": 14}
